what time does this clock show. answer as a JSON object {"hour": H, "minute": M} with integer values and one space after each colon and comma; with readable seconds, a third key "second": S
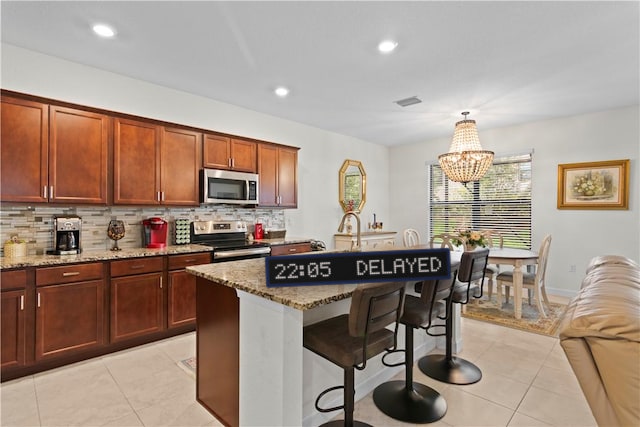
{"hour": 22, "minute": 5}
